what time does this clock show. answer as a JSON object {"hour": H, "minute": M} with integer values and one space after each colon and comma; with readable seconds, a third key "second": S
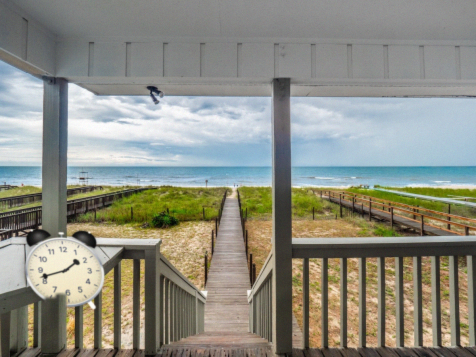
{"hour": 1, "minute": 42}
